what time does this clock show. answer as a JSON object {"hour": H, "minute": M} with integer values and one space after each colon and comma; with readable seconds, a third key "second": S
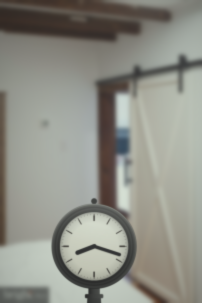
{"hour": 8, "minute": 18}
